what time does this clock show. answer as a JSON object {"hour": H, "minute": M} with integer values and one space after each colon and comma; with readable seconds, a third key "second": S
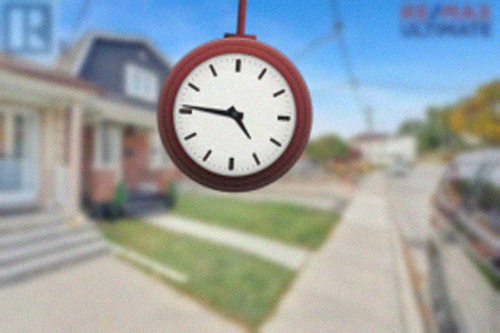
{"hour": 4, "minute": 46}
